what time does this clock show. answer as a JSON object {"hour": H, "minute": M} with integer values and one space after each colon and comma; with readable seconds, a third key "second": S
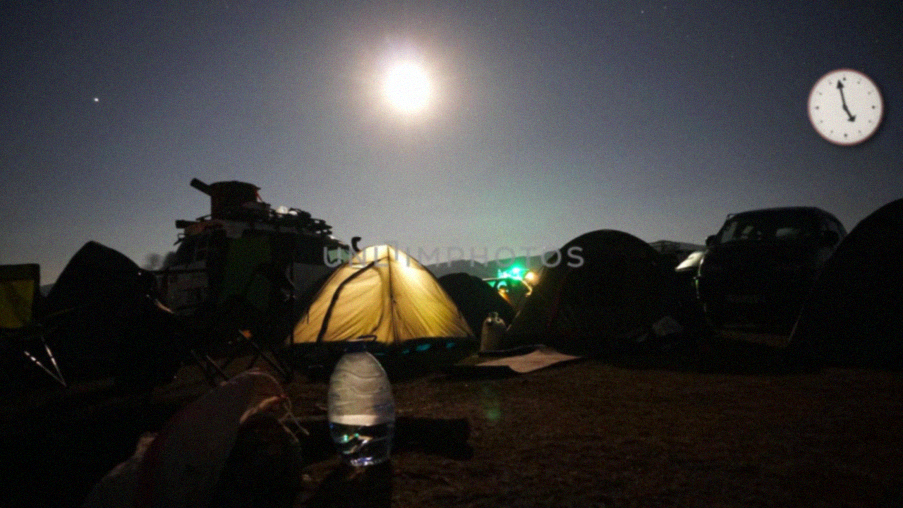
{"hour": 4, "minute": 58}
